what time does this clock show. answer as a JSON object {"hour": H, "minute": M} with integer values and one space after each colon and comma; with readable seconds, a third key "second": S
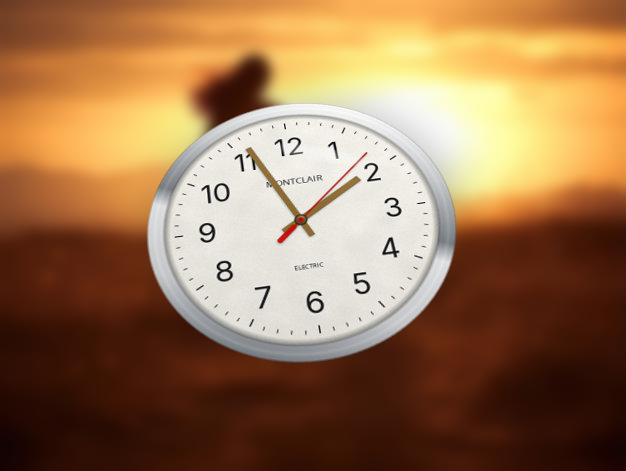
{"hour": 1, "minute": 56, "second": 8}
